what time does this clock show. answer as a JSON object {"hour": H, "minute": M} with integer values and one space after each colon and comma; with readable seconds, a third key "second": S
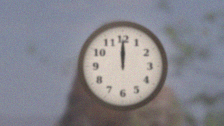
{"hour": 12, "minute": 0}
